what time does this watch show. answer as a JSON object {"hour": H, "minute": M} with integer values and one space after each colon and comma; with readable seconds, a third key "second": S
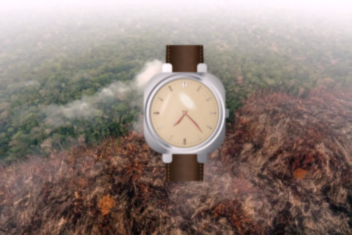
{"hour": 7, "minute": 23}
